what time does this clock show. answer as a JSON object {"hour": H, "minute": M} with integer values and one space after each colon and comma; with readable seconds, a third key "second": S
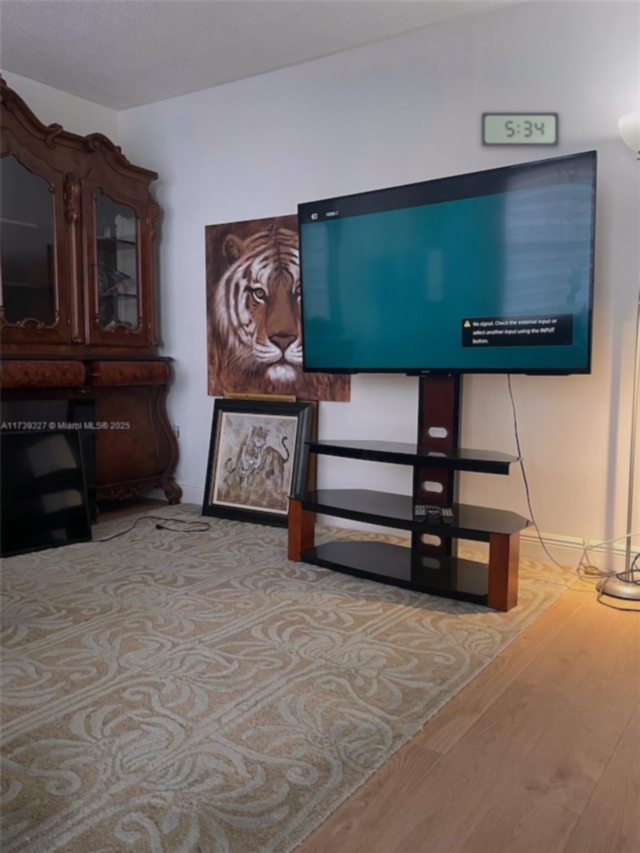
{"hour": 5, "minute": 34}
